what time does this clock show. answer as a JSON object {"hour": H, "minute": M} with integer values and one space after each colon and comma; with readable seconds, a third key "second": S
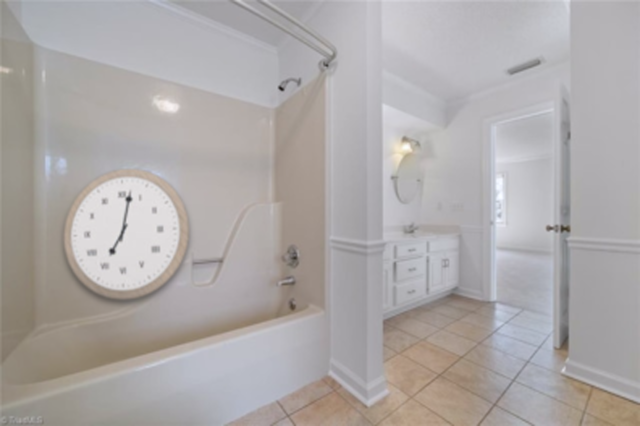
{"hour": 7, "minute": 2}
